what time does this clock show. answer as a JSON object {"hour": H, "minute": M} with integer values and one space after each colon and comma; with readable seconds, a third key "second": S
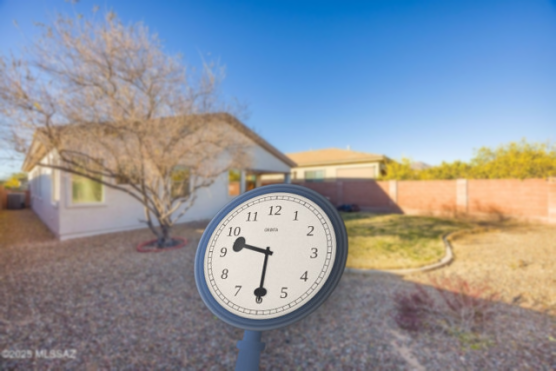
{"hour": 9, "minute": 30}
